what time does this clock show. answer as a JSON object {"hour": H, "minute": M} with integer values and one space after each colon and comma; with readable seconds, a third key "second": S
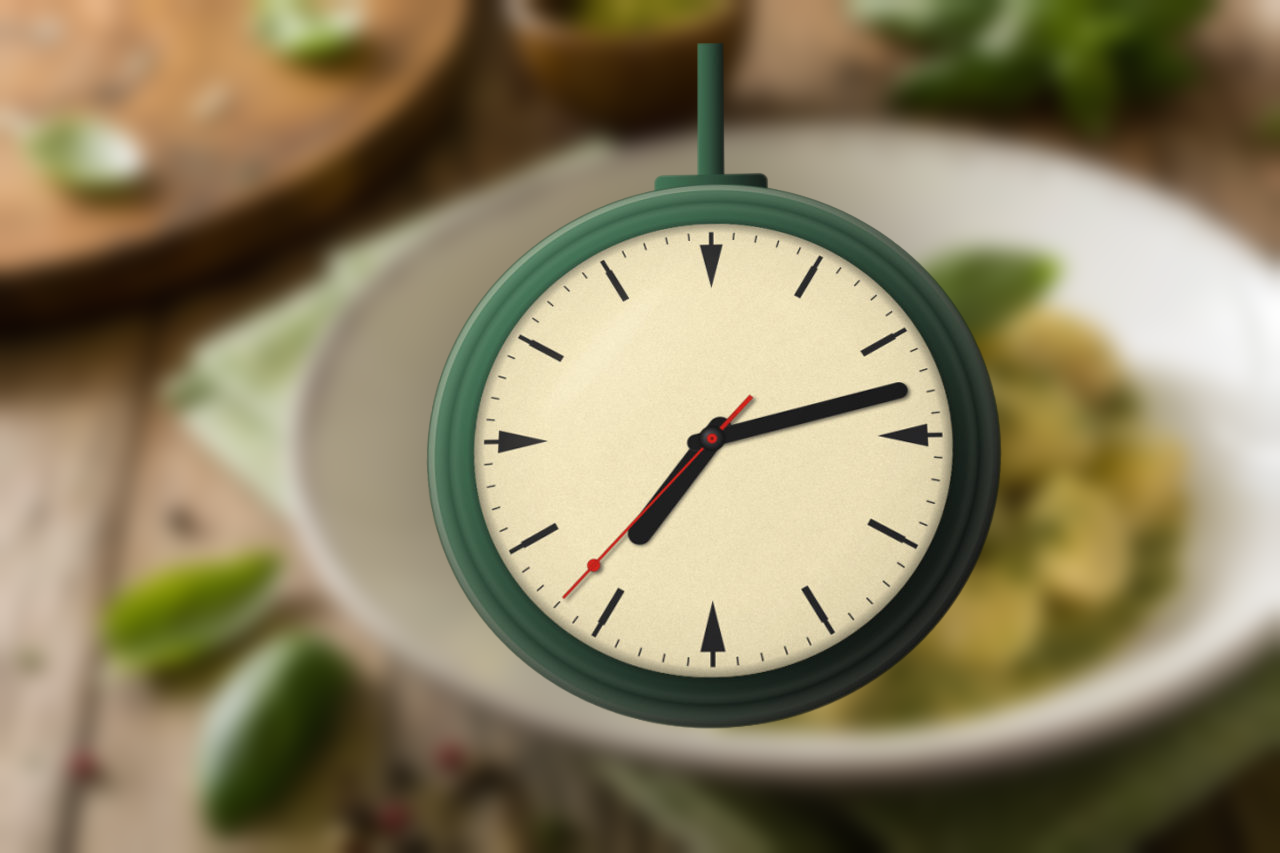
{"hour": 7, "minute": 12, "second": 37}
